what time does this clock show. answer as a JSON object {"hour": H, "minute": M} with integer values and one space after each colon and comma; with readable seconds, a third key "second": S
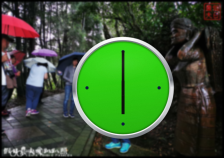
{"hour": 6, "minute": 0}
